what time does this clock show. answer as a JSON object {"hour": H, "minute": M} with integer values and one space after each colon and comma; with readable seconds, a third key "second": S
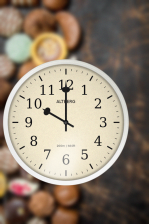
{"hour": 10, "minute": 0}
